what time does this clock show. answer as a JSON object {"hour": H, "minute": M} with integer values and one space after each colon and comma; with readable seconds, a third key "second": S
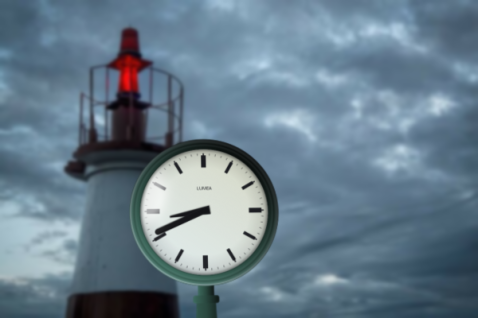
{"hour": 8, "minute": 41}
